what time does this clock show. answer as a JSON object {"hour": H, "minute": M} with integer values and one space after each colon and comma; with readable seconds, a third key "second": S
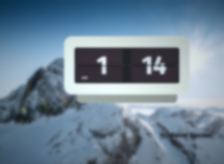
{"hour": 1, "minute": 14}
